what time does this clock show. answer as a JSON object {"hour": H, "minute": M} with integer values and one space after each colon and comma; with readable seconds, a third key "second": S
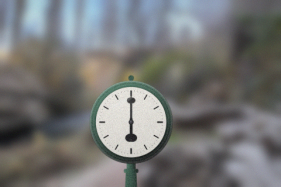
{"hour": 6, "minute": 0}
